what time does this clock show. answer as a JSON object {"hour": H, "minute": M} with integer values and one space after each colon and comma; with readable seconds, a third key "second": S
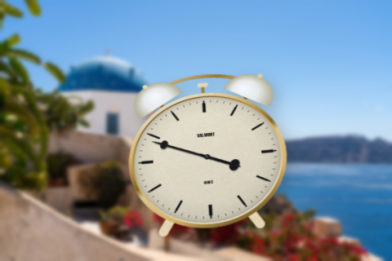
{"hour": 3, "minute": 49}
